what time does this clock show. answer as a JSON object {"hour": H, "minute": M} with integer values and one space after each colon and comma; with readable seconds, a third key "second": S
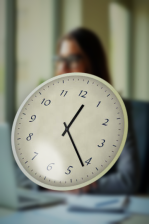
{"hour": 12, "minute": 22}
